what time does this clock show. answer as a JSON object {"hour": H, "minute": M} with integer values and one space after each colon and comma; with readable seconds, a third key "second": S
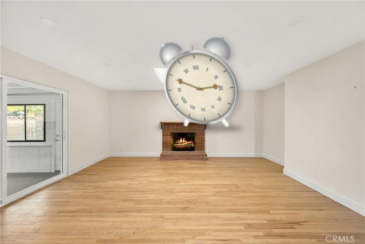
{"hour": 2, "minute": 49}
